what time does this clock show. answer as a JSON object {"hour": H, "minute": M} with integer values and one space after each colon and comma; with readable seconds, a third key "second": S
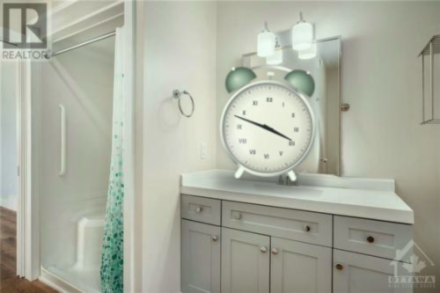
{"hour": 3, "minute": 48}
